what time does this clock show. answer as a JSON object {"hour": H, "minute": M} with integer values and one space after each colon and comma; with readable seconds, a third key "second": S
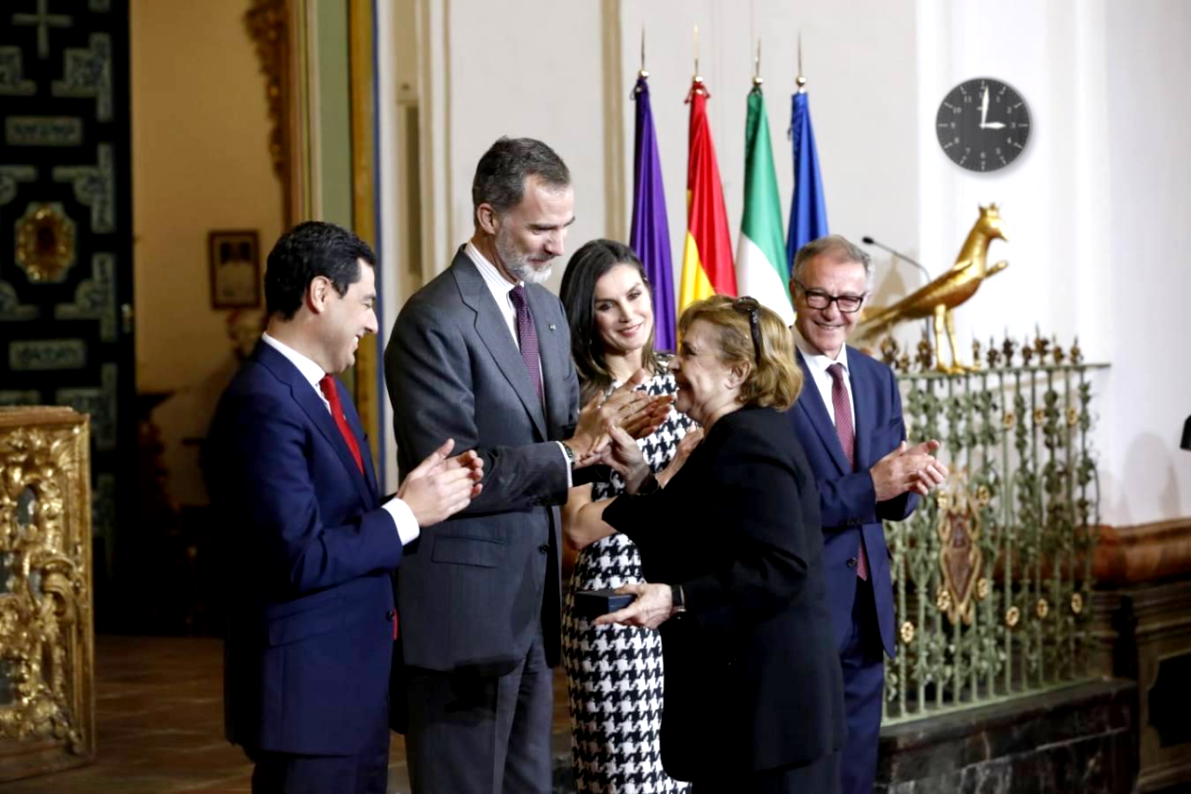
{"hour": 3, "minute": 1}
